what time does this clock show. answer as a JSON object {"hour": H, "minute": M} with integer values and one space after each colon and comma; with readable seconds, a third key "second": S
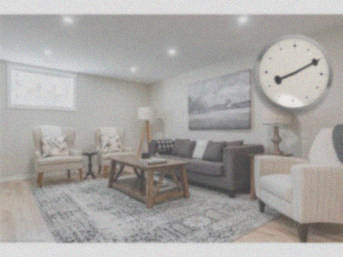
{"hour": 8, "minute": 10}
